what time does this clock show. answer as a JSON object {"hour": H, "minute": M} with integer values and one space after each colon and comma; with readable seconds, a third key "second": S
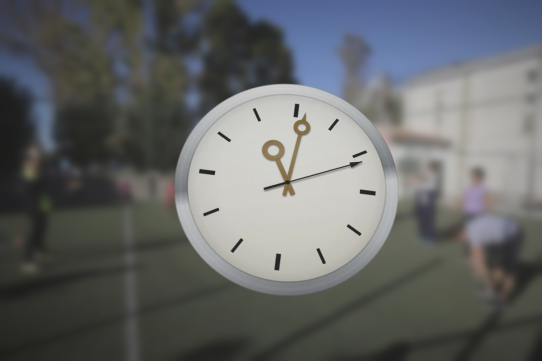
{"hour": 11, "minute": 1, "second": 11}
